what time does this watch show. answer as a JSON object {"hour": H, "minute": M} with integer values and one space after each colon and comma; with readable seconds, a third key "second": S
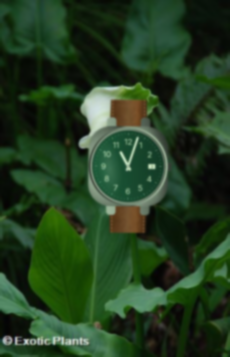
{"hour": 11, "minute": 3}
